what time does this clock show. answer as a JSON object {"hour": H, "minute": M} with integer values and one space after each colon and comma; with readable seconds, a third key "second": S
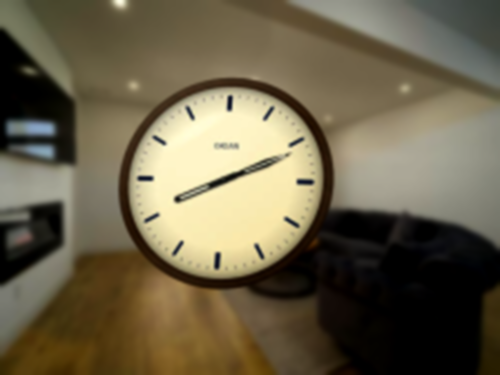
{"hour": 8, "minute": 11}
